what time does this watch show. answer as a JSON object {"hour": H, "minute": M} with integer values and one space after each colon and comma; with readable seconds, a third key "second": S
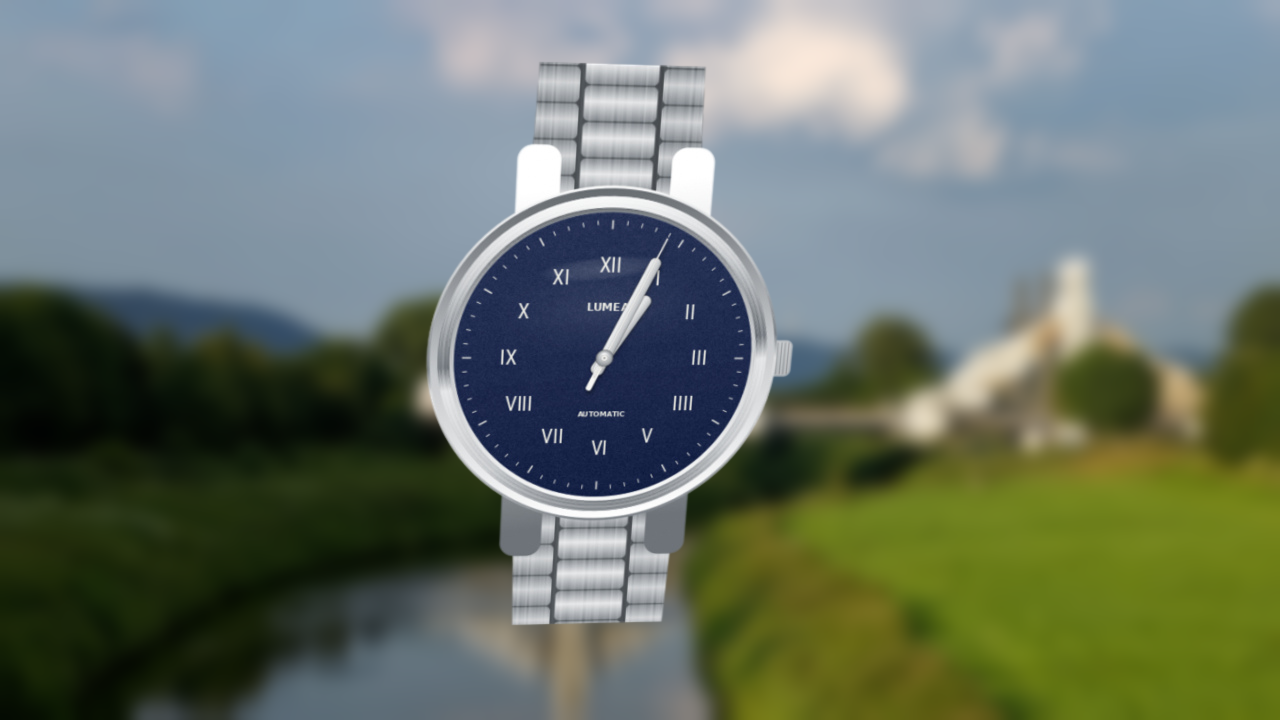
{"hour": 1, "minute": 4, "second": 4}
